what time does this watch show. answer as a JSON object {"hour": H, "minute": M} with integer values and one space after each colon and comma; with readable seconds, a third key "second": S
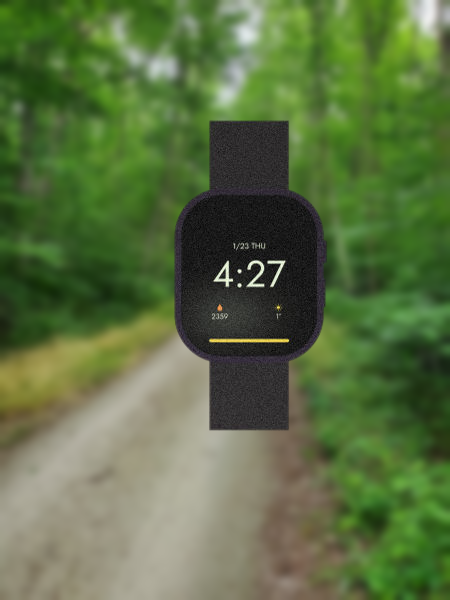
{"hour": 4, "minute": 27}
